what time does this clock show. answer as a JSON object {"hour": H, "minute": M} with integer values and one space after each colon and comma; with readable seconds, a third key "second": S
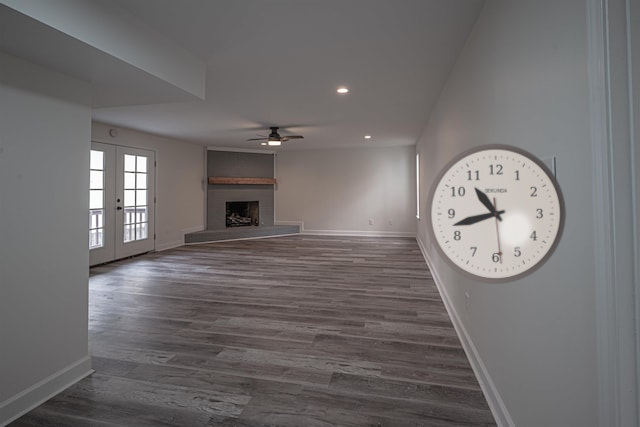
{"hour": 10, "minute": 42, "second": 29}
